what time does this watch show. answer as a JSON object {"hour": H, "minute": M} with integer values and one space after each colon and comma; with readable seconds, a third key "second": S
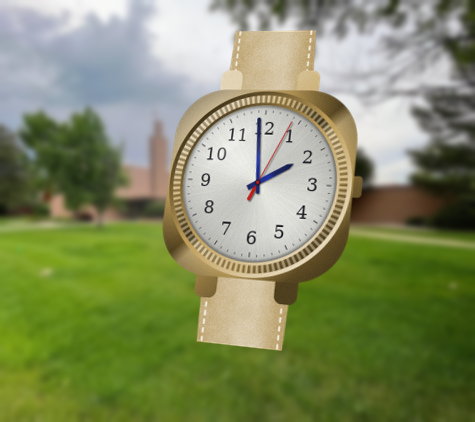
{"hour": 1, "minute": 59, "second": 4}
